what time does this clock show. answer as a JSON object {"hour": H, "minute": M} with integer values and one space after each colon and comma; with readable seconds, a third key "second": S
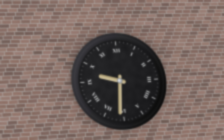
{"hour": 9, "minute": 31}
